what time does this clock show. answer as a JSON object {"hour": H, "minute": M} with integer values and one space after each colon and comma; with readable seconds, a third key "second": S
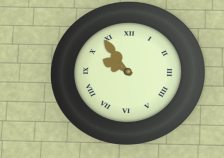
{"hour": 9, "minute": 54}
